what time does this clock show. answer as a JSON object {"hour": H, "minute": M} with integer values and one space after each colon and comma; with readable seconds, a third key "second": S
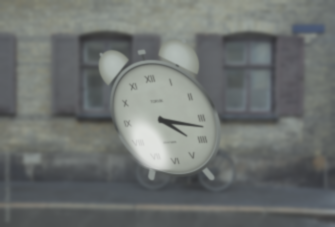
{"hour": 4, "minute": 17}
